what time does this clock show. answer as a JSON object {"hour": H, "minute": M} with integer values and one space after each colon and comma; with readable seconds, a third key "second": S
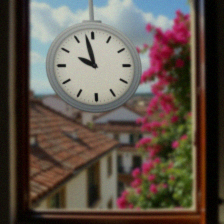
{"hour": 9, "minute": 58}
